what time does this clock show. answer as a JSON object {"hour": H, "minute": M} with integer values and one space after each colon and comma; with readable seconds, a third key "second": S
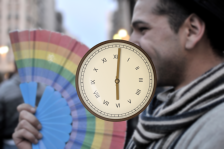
{"hour": 6, "minute": 1}
